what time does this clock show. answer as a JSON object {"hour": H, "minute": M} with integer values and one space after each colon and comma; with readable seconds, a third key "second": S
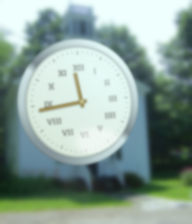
{"hour": 11, "minute": 44}
